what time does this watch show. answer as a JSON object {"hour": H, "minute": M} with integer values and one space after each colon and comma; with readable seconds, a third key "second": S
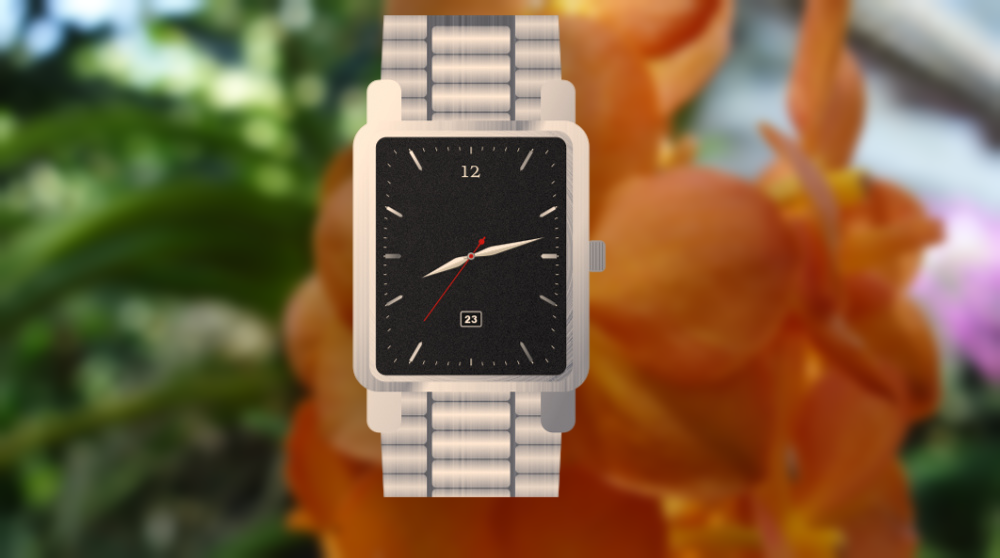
{"hour": 8, "minute": 12, "second": 36}
